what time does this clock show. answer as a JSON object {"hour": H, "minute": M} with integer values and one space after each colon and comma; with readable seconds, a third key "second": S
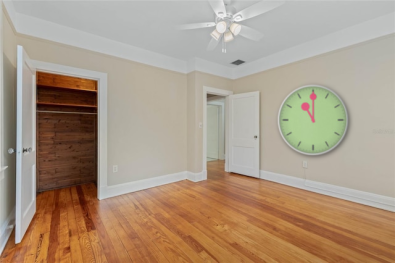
{"hour": 11, "minute": 0}
